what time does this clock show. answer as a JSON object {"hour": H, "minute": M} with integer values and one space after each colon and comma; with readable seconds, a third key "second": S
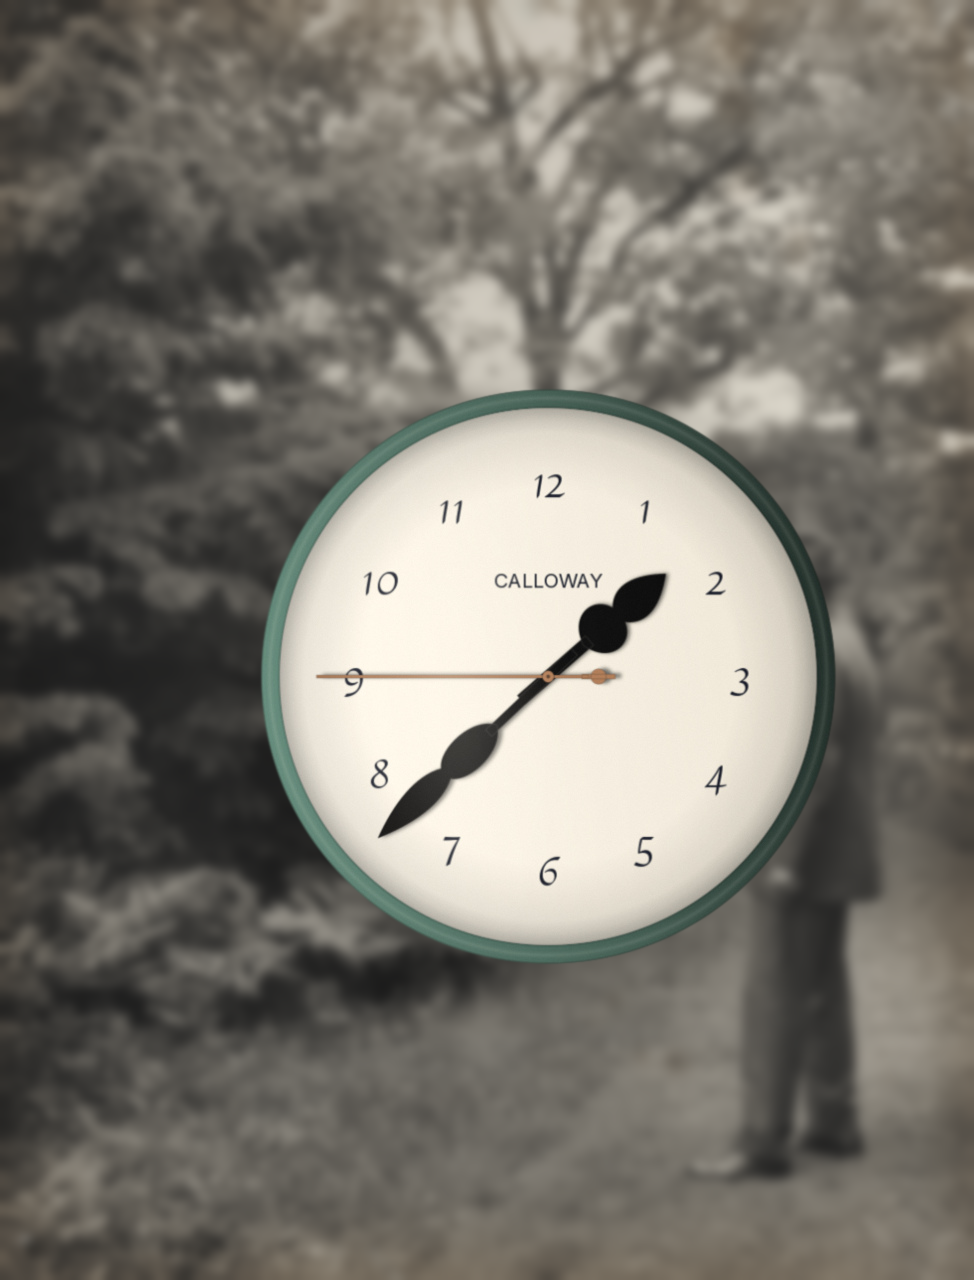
{"hour": 1, "minute": 37, "second": 45}
